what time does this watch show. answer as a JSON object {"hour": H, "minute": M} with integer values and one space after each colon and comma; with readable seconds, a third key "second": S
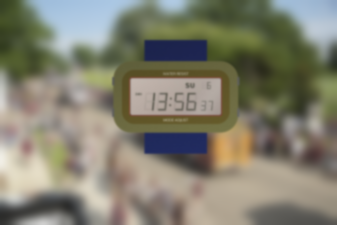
{"hour": 13, "minute": 56}
